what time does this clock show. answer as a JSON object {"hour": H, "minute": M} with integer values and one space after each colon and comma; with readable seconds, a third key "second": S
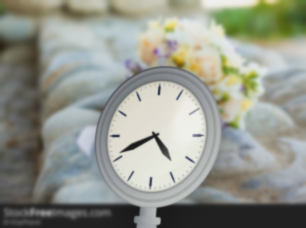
{"hour": 4, "minute": 41}
